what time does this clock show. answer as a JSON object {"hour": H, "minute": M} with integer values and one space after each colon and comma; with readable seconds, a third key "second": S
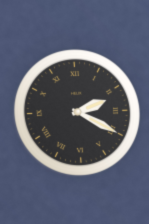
{"hour": 2, "minute": 20}
